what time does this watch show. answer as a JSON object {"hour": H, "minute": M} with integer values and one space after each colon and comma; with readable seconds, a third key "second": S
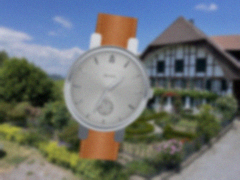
{"hour": 1, "minute": 34}
